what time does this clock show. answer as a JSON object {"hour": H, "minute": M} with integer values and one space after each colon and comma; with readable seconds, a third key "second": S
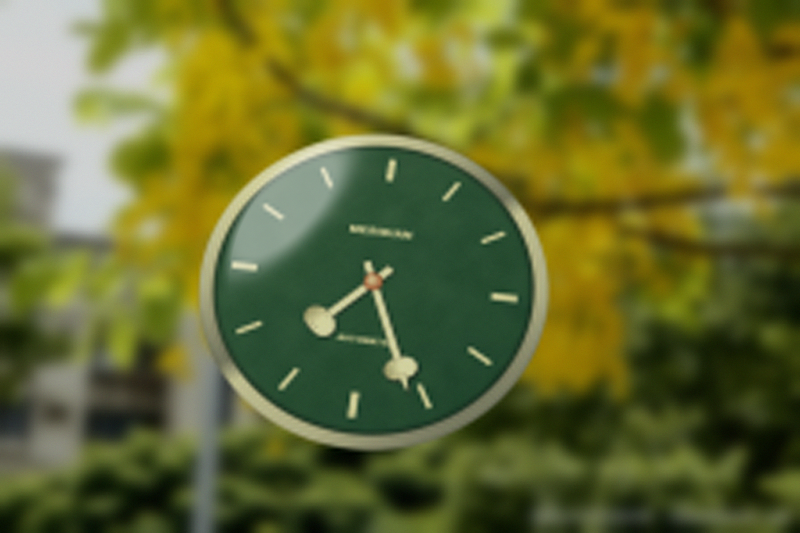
{"hour": 7, "minute": 26}
